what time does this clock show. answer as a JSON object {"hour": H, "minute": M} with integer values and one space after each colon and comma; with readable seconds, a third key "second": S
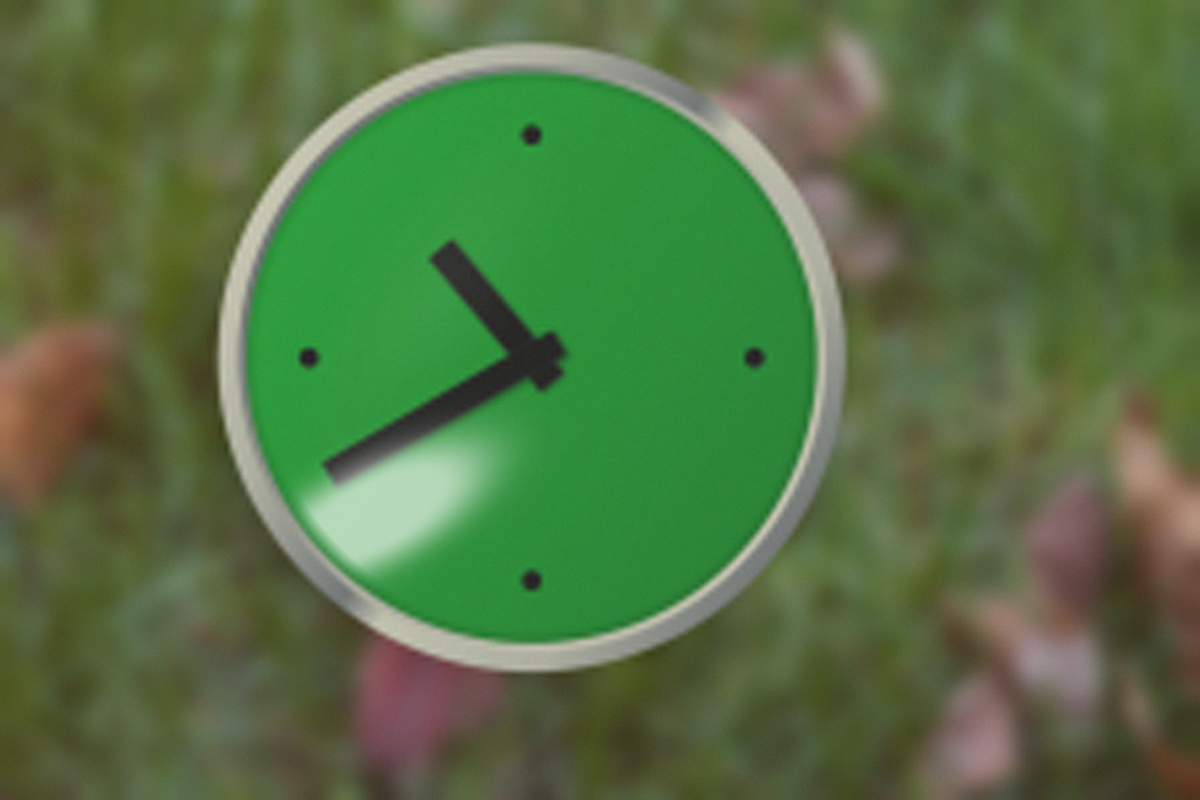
{"hour": 10, "minute": 40}
